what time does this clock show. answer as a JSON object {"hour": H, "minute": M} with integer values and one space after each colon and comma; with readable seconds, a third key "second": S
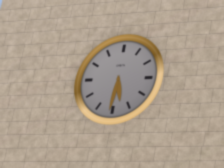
{"hour": 5, "minute": 31}
